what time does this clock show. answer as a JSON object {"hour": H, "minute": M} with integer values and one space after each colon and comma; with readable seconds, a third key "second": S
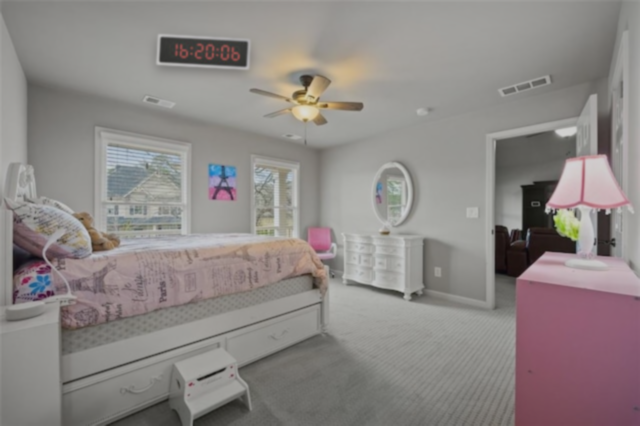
{"hour": 16, "minute": 20, "second": 6}
